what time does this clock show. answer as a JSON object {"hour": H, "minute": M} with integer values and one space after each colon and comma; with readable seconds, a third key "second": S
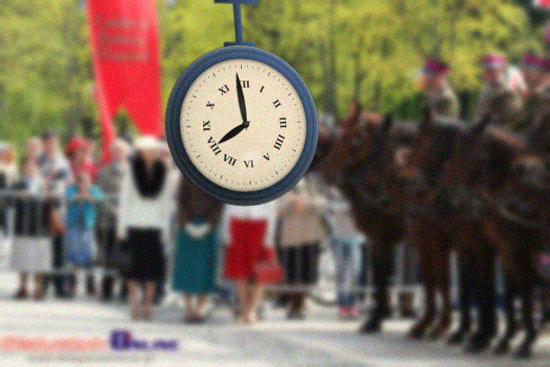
{"hour": 7, "minute": 59}
